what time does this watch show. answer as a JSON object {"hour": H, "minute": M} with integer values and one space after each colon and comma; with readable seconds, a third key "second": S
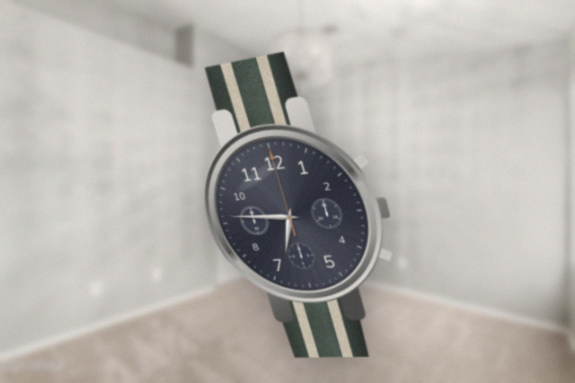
{"hour": 6, "minute": 46}
